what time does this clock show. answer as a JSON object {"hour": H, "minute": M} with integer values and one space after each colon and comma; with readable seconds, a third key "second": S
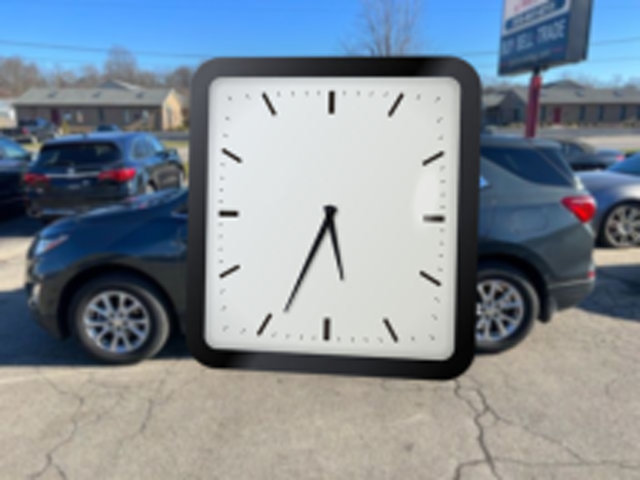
{"hour": 5, "minute": 34}
